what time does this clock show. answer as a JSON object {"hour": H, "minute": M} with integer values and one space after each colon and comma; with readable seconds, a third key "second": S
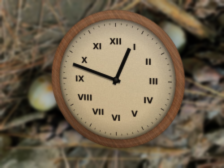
{"hour": 12, "minute": 48}
